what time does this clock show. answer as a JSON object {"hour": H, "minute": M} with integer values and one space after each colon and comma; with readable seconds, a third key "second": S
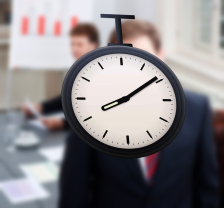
{"hour": 8, "minute": 9}
